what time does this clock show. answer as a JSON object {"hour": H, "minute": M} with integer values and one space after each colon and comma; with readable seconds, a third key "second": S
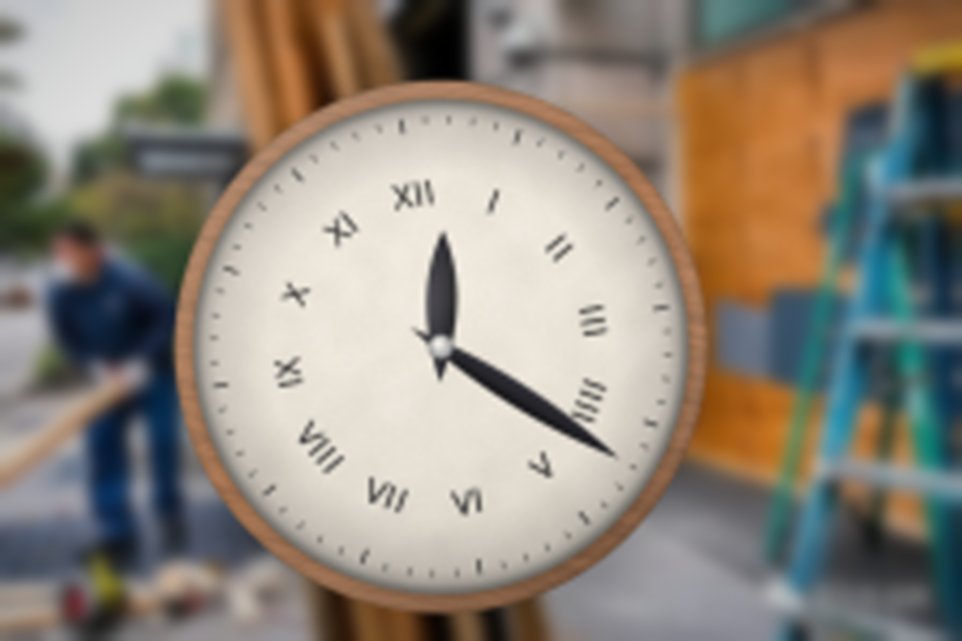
{"hour": 12, "minute": 22}
